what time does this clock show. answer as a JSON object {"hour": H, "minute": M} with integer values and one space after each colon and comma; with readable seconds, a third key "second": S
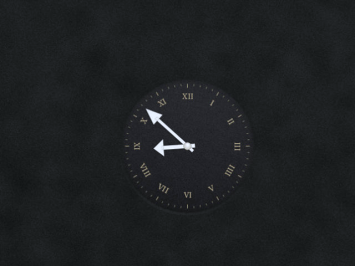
{"hour": 8, "minute": 52}
